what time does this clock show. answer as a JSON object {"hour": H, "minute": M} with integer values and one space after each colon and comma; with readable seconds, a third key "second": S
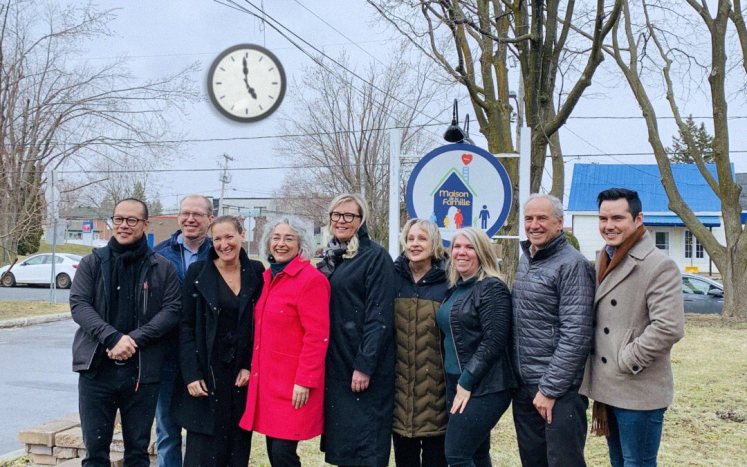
{"hour": 4, "minute": 59}
